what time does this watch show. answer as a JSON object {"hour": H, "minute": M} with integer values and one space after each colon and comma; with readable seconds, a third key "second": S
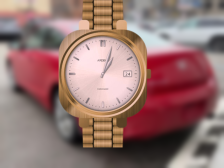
{"hour": 1, "minute": 3}
